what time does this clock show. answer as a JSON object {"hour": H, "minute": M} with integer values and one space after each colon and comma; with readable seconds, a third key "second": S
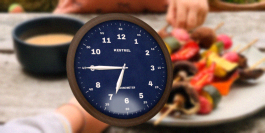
{"hour": 6, "minute": 45}
